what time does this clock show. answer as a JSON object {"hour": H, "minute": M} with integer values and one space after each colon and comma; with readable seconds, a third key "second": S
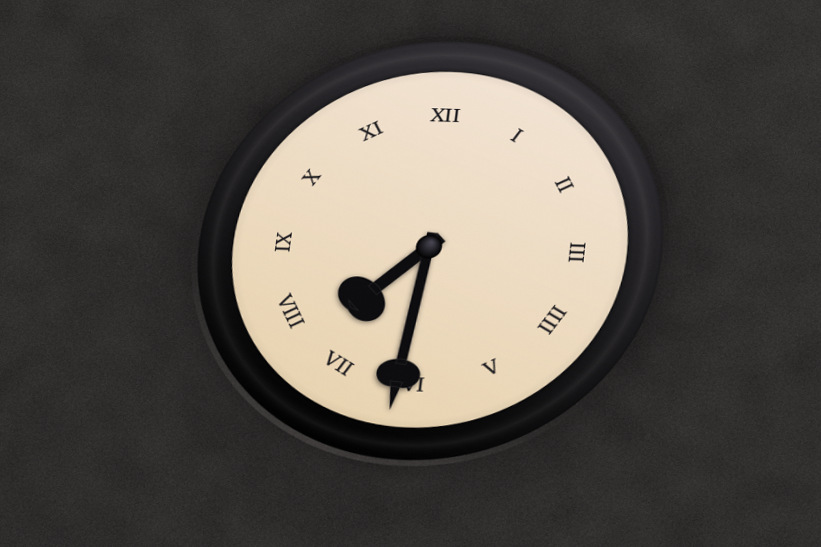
{"hour": 7, "minute": 31}
